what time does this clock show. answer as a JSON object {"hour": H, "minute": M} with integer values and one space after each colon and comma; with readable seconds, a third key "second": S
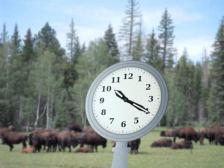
{"hour": 10, "minute": 20}
